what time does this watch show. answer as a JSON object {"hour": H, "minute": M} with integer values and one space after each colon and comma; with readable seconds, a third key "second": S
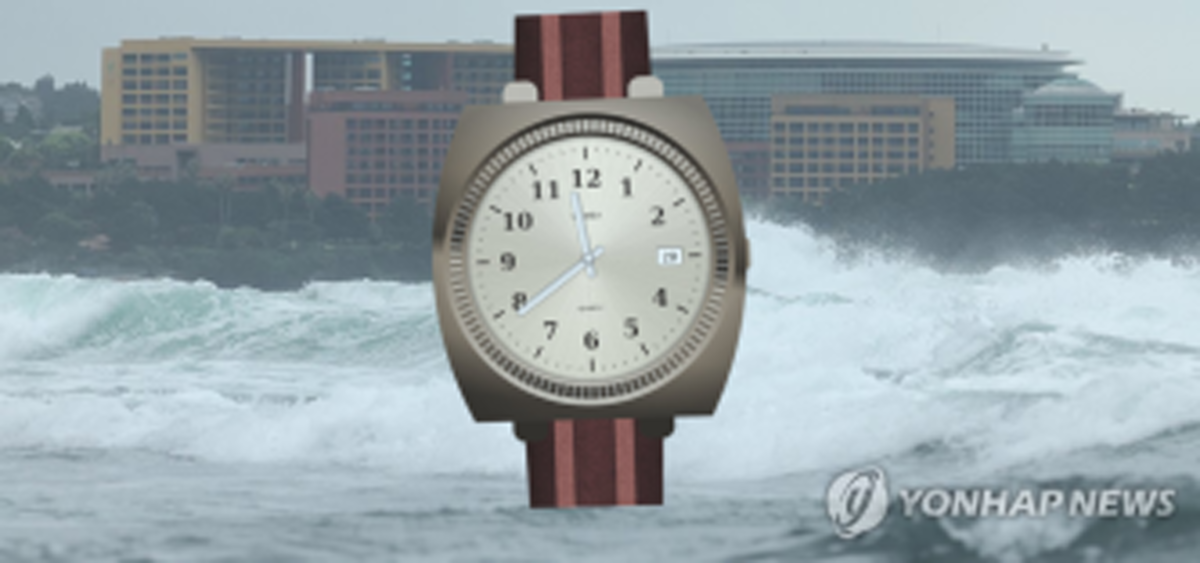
{"hour": 11, "minute": 39}
